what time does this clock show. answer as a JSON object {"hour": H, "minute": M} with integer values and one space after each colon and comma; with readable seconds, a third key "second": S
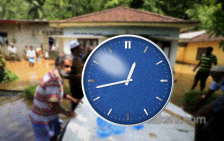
{"hour": 12, "minute": 43}
